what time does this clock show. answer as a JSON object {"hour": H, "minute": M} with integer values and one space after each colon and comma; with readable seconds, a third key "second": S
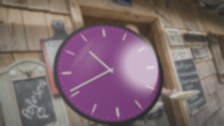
{"hour": 10, "minute": 41}
